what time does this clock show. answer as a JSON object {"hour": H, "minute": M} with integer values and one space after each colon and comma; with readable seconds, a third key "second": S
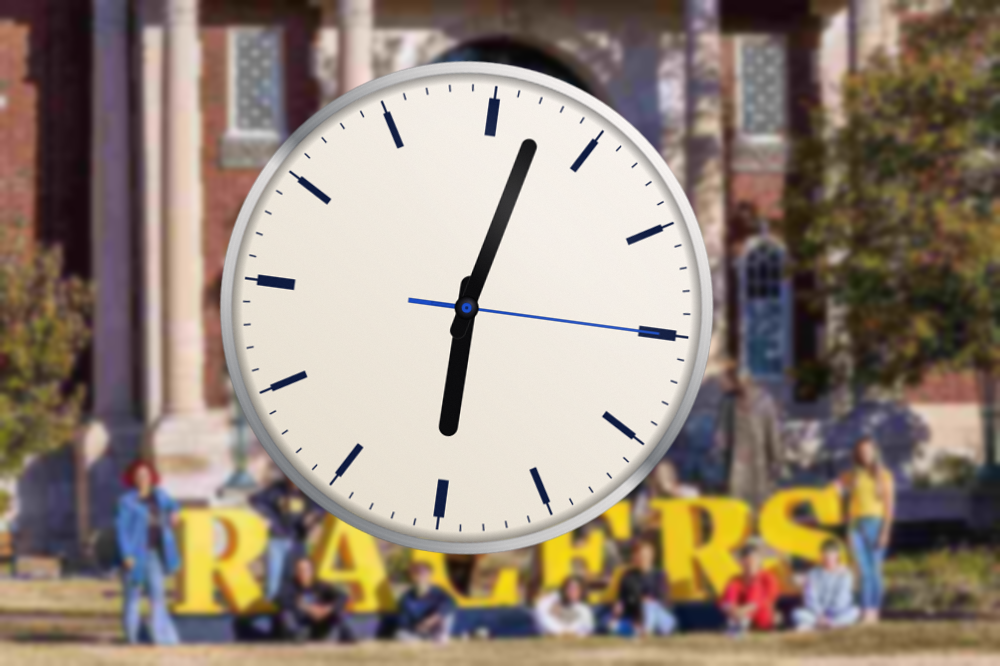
{"hour": 6, "minute": 2, "second": 15}
